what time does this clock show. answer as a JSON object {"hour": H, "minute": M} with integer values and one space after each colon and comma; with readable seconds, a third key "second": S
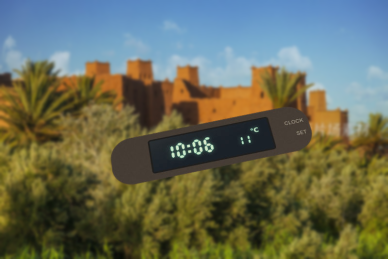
{"hour": 10, "minute": 6}
